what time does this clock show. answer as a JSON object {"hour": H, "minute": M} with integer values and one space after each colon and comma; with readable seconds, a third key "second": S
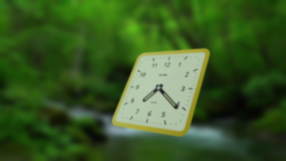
{"hour": 7, "minute": 21}
